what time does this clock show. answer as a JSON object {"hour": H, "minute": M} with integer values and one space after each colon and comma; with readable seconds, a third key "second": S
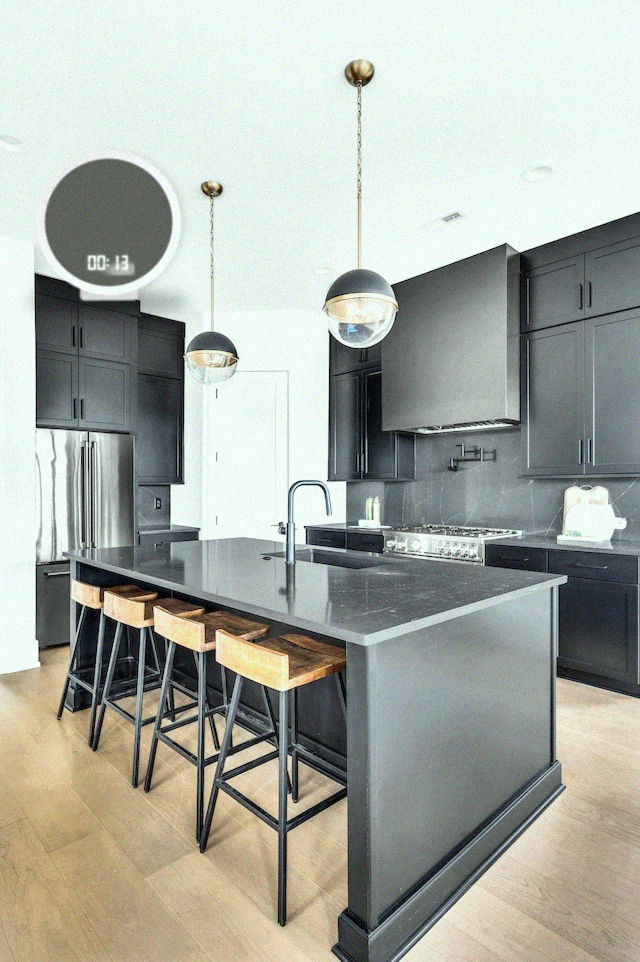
{"hour": 0, "minute": 13}
